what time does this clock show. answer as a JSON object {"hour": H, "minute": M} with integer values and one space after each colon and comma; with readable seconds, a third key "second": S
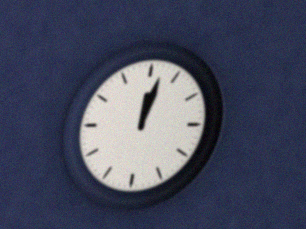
{"hour": 12, "minute": 2}
